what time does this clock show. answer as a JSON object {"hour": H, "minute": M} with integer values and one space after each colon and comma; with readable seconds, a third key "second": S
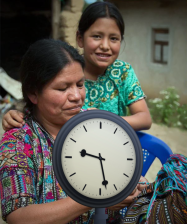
{"hour": 9, "minute": 28}
